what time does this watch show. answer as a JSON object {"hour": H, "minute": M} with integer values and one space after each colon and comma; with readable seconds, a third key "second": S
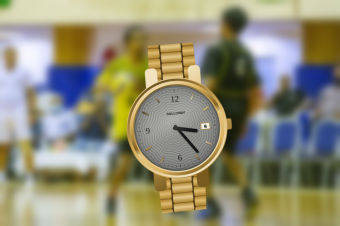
{"hour": 3, "minute": 24}
